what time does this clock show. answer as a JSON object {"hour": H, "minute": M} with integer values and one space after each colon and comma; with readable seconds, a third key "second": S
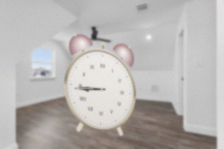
{"hour": 8, "minute": 44}
